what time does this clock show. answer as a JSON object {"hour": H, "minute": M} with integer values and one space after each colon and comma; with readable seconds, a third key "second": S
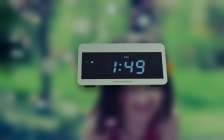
{"hour": 1, "minute": 49}
